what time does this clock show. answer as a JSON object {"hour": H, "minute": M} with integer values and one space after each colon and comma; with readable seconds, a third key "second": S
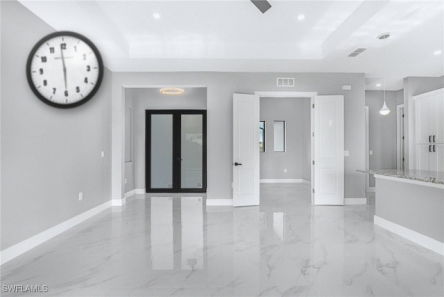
{"hour": 5, "minute": 59}
